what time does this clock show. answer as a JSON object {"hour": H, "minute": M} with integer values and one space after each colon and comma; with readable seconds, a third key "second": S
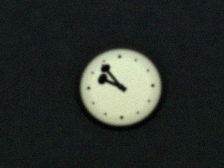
{"hour": 9, "minute": 54}
